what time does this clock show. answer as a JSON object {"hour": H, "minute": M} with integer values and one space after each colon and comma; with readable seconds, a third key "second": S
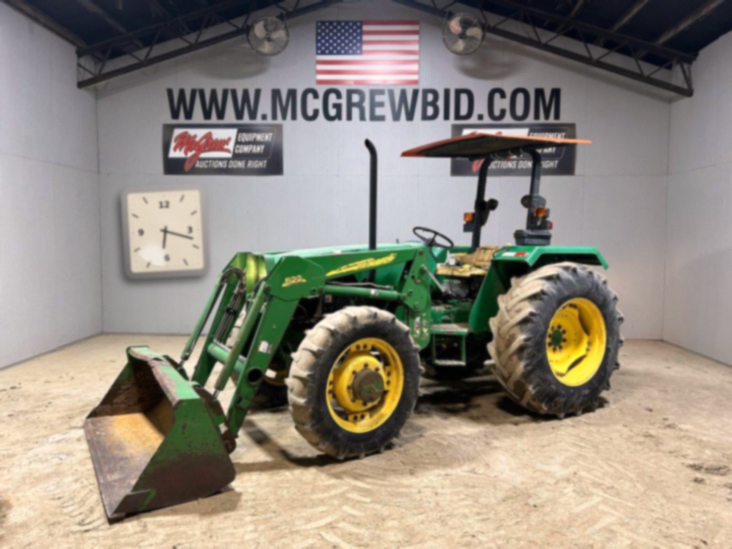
{"hour": 6, "minute": 18}
